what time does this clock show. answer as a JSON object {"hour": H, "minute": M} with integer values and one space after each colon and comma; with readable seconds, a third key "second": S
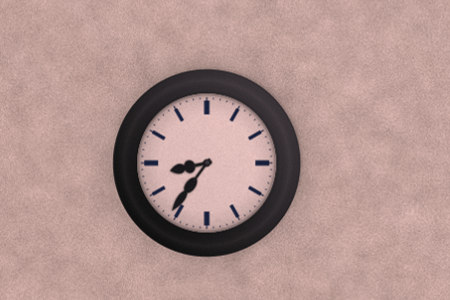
{"hour": 8, "minute": 36}
